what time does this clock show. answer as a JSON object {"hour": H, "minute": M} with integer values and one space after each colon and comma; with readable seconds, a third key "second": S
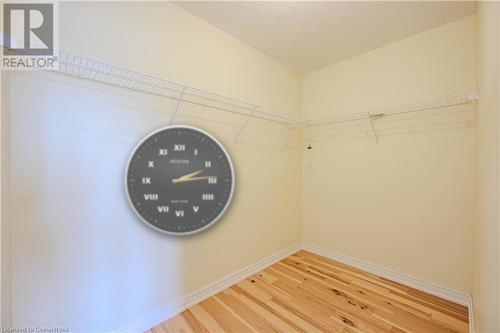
{"hour": 2, "minute": 14}
